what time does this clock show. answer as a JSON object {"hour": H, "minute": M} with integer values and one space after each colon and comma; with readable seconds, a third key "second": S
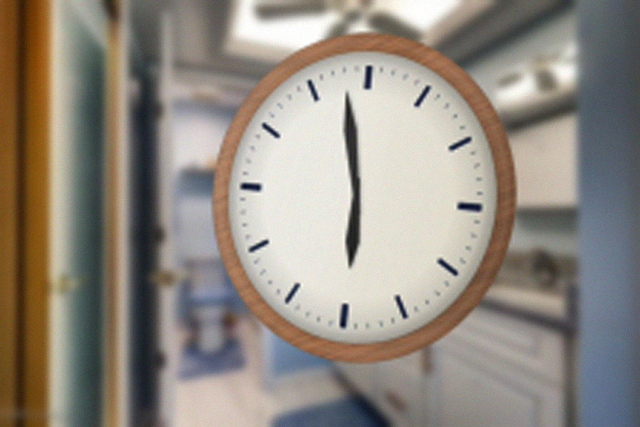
{"hour": 5, "minute": 58}
